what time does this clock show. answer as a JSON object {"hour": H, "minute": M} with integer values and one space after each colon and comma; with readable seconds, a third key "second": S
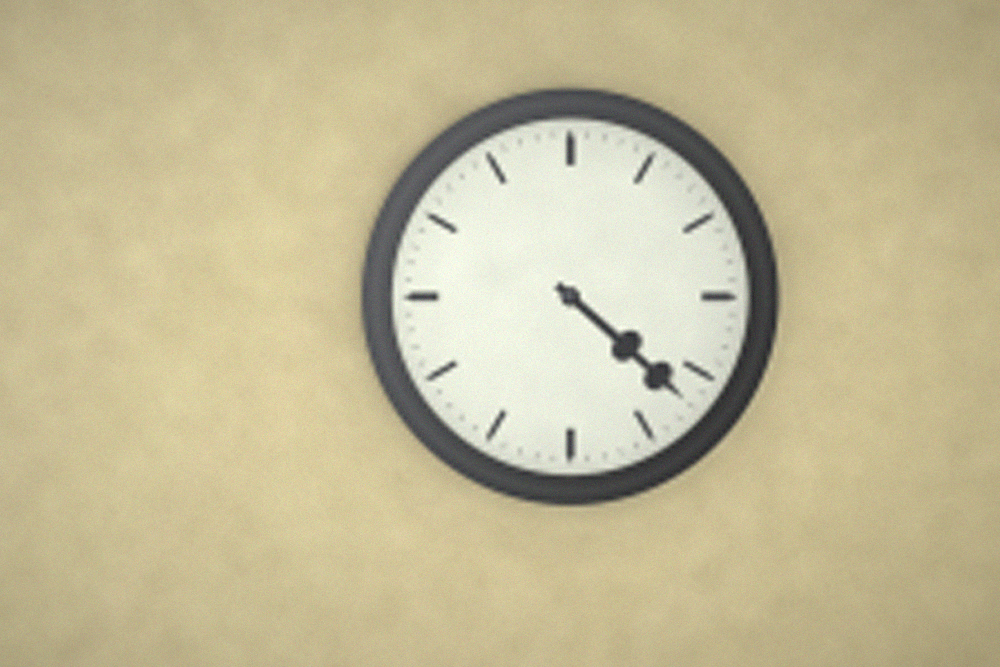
{"hour": 4, "minute": 22}
